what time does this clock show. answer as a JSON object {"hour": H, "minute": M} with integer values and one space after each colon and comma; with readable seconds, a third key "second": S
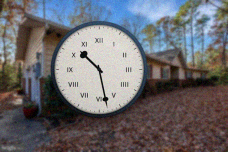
{"hour": 10, "minute": 28}
